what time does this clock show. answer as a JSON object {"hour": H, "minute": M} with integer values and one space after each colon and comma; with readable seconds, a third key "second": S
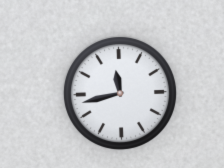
{"hour": 11, "minute": 43}
